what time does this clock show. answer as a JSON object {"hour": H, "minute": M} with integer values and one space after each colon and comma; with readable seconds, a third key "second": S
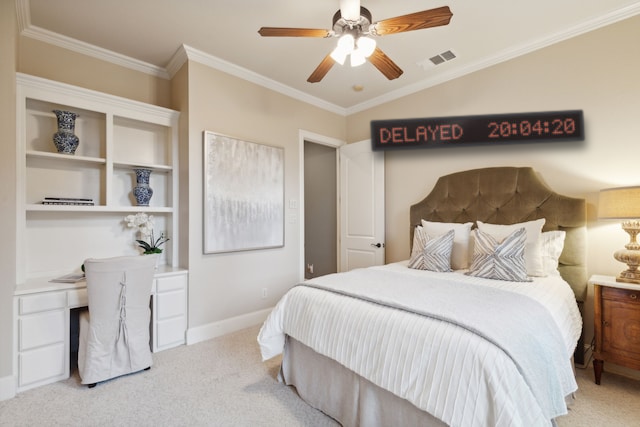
{"hour": 20, "minute": 4, "second": 20}
